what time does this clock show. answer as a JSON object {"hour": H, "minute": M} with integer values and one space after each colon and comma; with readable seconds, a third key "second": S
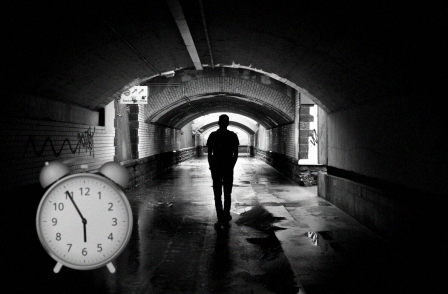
{"hour": 5, "minute": 55}
